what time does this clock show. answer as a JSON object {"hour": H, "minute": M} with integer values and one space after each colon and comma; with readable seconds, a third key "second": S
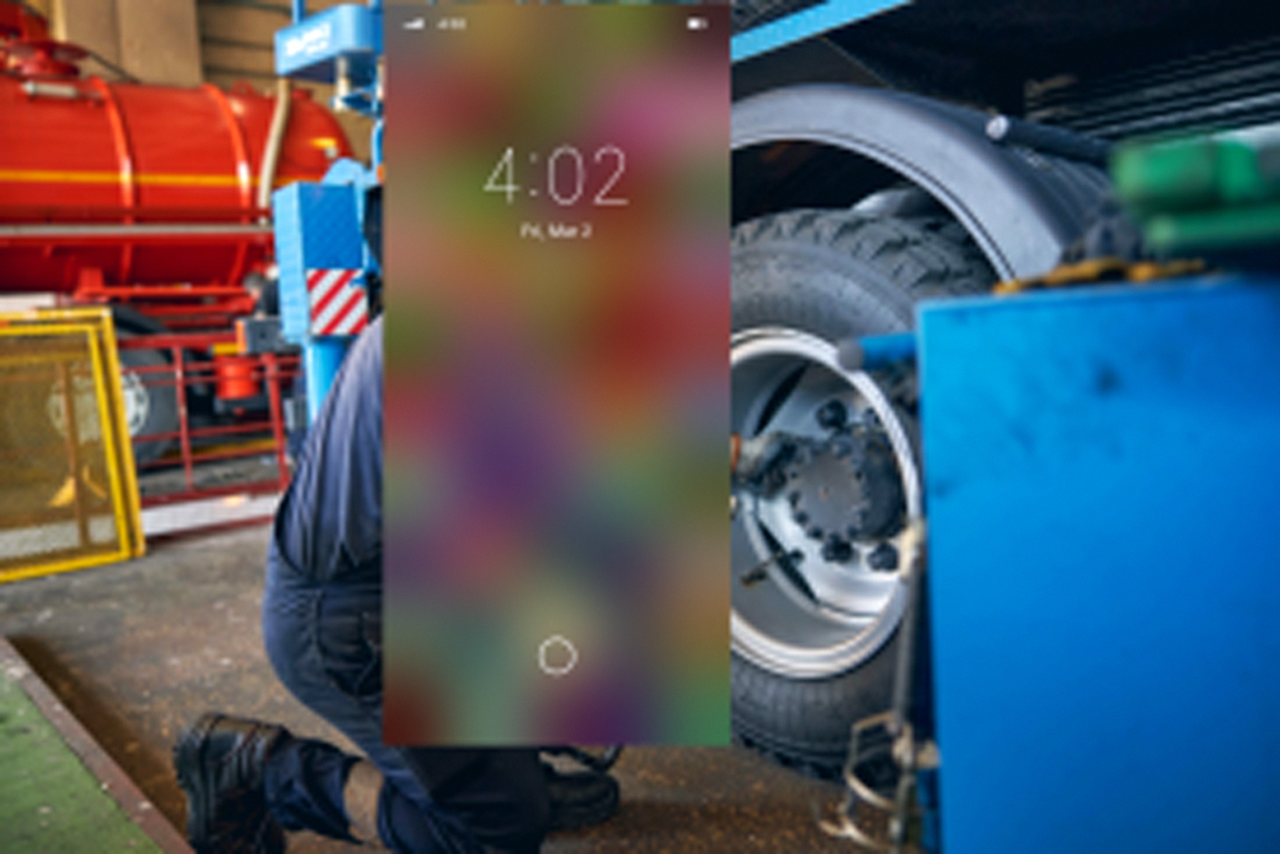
{"hour": 4, "minute": 2}
